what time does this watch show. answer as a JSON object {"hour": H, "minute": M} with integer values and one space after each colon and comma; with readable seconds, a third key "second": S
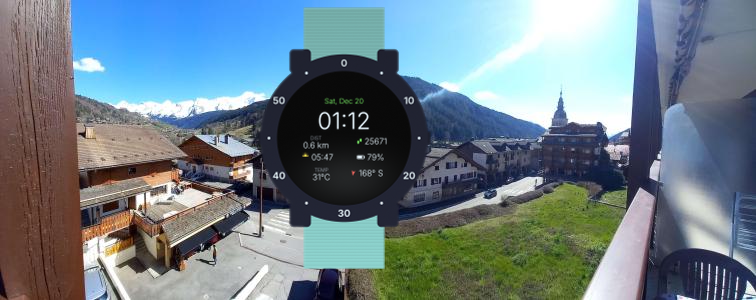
{"hour": 1, "minute": 12}
